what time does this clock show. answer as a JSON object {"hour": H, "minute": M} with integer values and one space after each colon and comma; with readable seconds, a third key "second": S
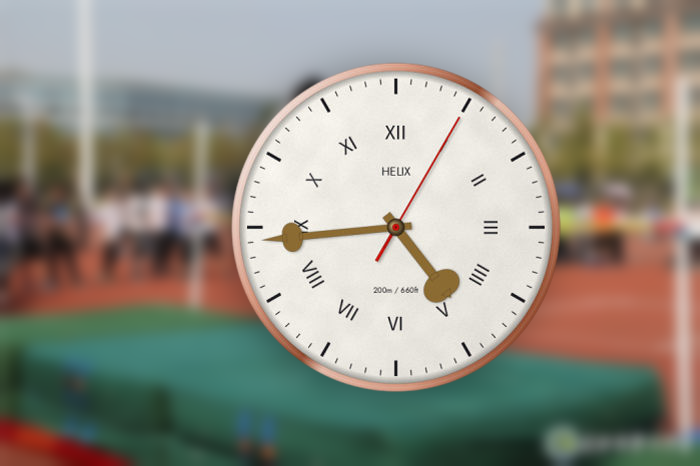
{"hour": 4, "minute": 44, "second": 5}
